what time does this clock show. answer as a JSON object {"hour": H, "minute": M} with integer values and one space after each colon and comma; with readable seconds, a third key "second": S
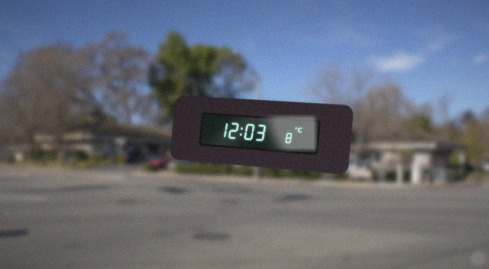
{"hour": 12, "minute": 3}
